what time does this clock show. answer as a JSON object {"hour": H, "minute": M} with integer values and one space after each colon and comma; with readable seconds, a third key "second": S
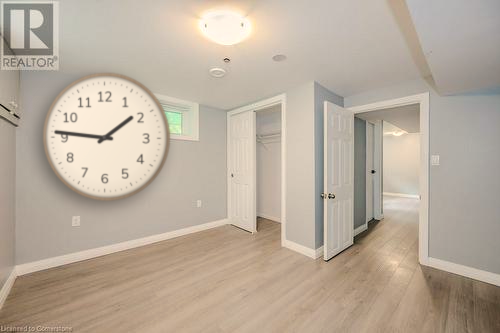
{"hour": 1, "minute": 46}
